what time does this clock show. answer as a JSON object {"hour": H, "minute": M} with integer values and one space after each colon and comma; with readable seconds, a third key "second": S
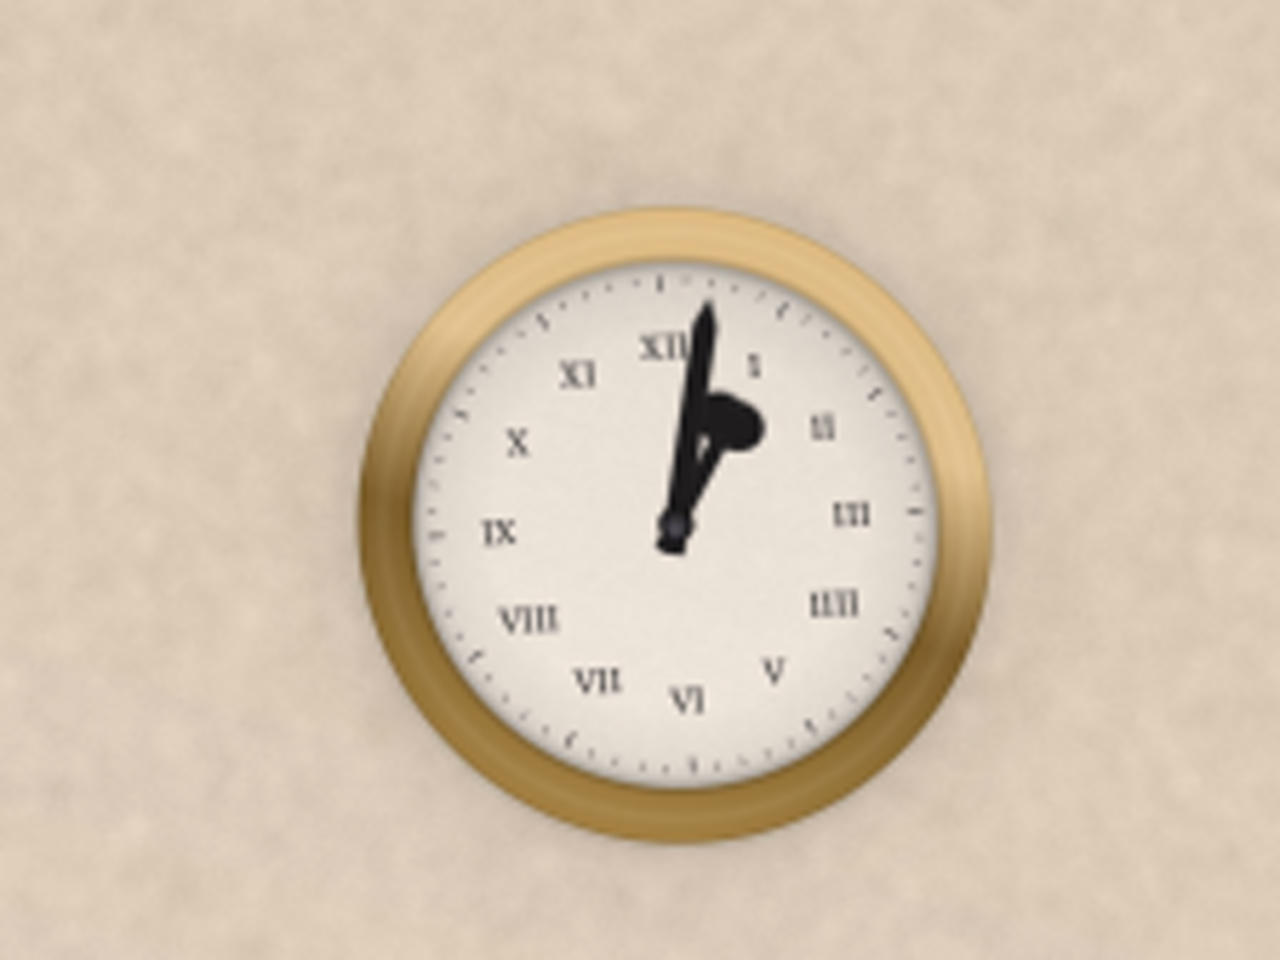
{"hour": 1, "minute": 2}
